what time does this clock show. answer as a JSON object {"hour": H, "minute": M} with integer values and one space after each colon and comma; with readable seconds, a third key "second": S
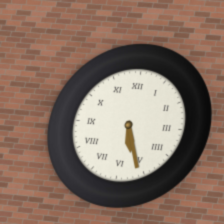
{"hour": 5, "minute": 26}
